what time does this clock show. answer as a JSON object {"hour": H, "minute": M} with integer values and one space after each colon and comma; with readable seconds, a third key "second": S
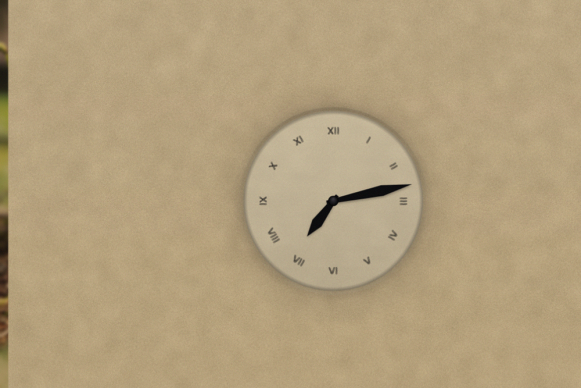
{"hour": 7, "minute": 13}
